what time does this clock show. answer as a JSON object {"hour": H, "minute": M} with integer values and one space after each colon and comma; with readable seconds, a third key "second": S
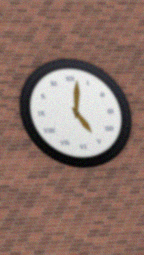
{"hour": 5, "minute": 2}
